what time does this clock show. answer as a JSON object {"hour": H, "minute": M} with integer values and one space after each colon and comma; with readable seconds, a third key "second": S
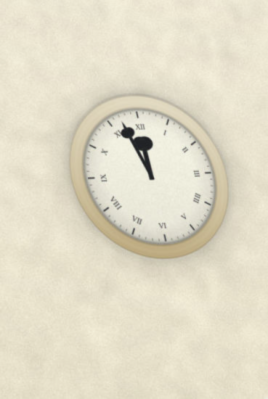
{"hour": 11, "minute": 57}
